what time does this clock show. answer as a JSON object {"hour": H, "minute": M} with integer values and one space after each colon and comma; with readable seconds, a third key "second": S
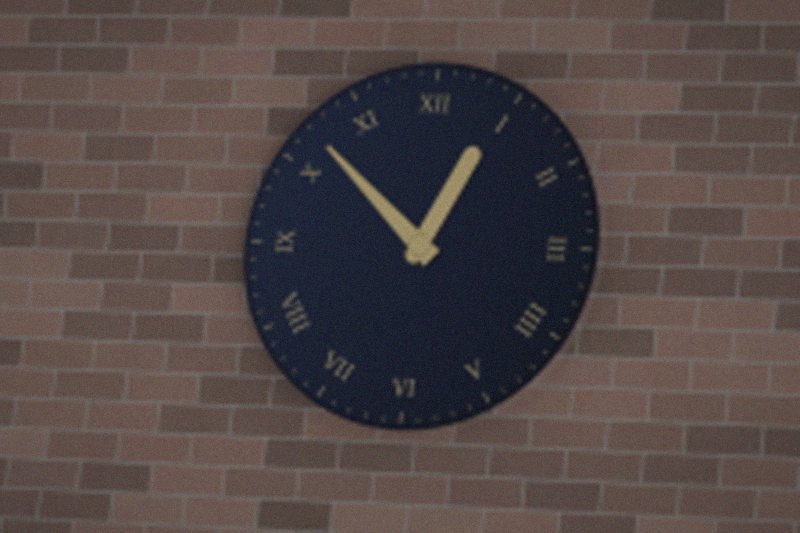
{"hour": 12, "minute": 52}
